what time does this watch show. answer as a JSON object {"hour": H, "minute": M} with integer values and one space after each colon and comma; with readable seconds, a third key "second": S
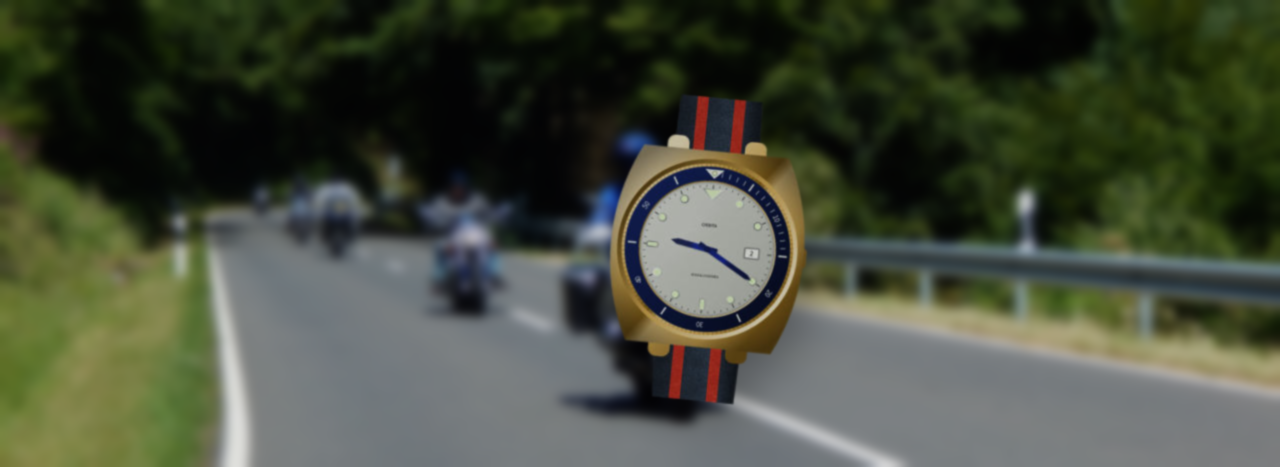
{"hour": 9, "minute": 20}
